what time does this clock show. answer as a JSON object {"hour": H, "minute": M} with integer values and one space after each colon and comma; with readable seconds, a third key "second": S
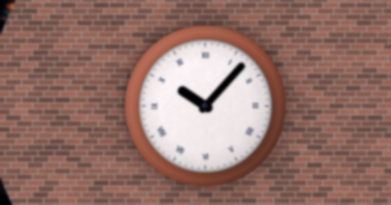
{"hour": 10, "minute": 7}
